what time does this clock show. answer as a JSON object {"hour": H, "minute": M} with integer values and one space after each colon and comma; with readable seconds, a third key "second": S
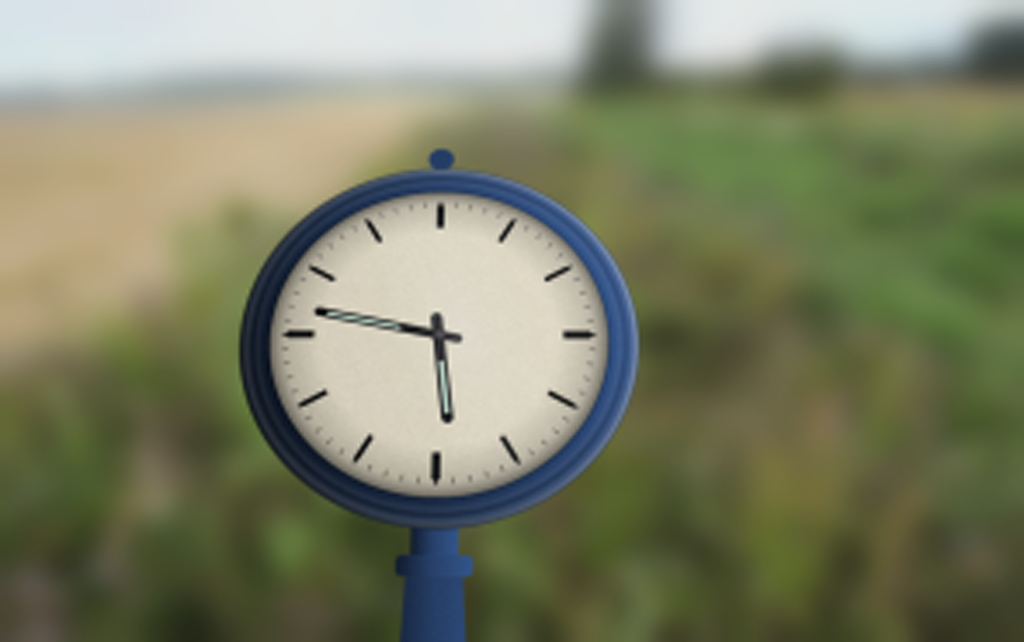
{"hour": 5, "minute": 47}
